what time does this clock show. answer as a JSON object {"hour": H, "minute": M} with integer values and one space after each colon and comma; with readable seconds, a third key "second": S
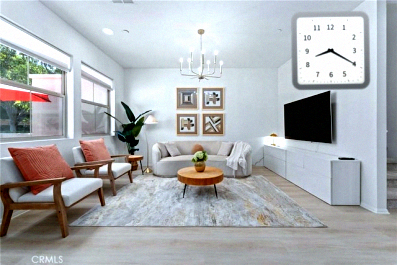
{"hour": 8, "minute": 20}
